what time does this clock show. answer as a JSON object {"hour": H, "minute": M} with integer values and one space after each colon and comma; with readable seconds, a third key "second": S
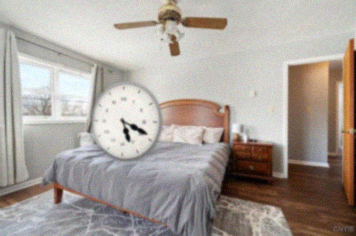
{"hour": 5, "minute": 19}
